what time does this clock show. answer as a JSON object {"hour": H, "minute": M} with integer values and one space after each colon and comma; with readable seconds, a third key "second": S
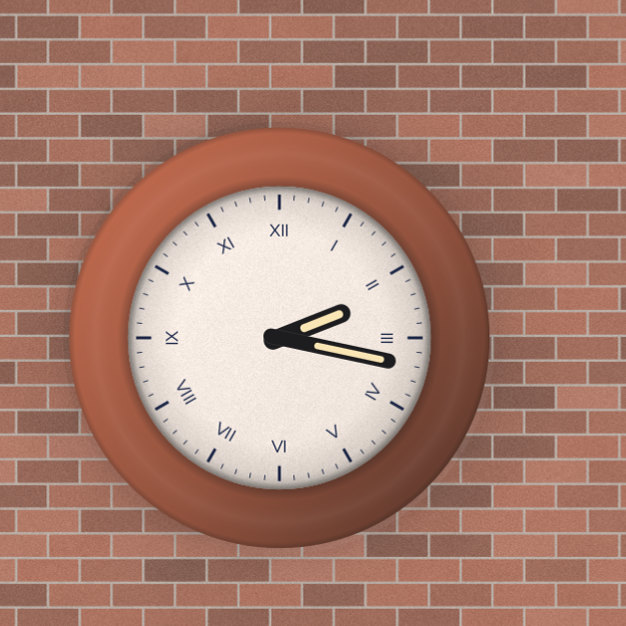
{"hour": 2, "minute": 17}
